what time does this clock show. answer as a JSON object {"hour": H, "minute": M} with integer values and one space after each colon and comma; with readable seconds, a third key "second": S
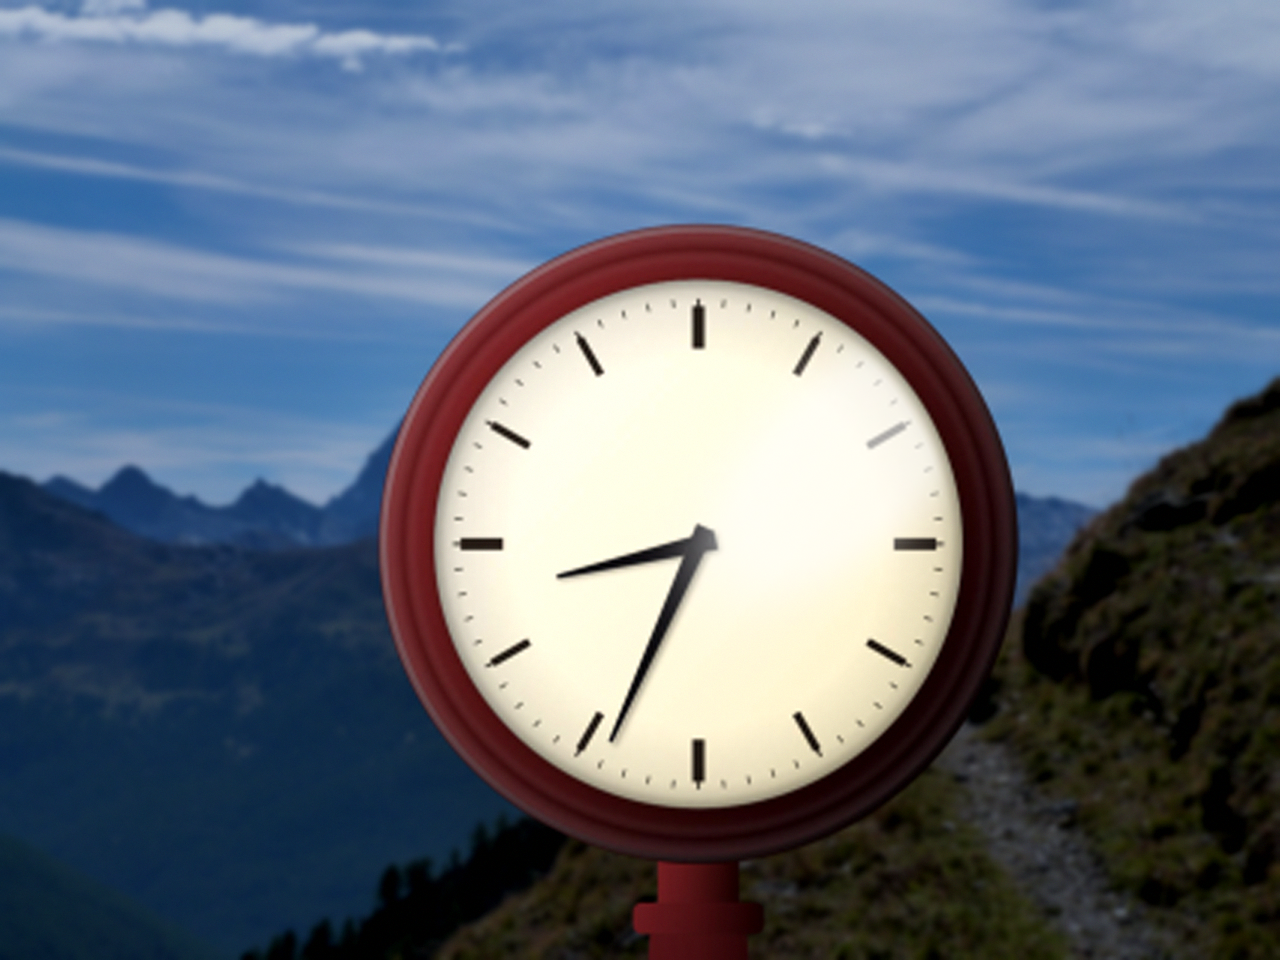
{"hour": 8, "minute": 34}
